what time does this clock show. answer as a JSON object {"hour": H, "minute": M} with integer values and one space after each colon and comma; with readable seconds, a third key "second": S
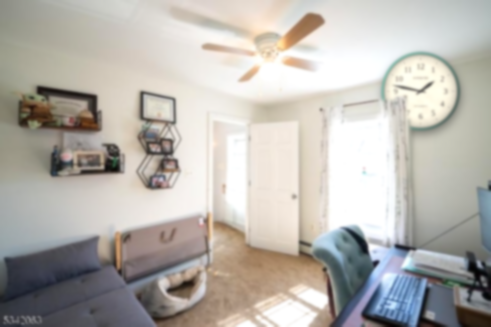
{"hour": 1, "minute": 47}
